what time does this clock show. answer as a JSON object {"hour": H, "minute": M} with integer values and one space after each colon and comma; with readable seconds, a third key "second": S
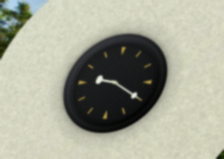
{"hour": 9, "minute": 20}
